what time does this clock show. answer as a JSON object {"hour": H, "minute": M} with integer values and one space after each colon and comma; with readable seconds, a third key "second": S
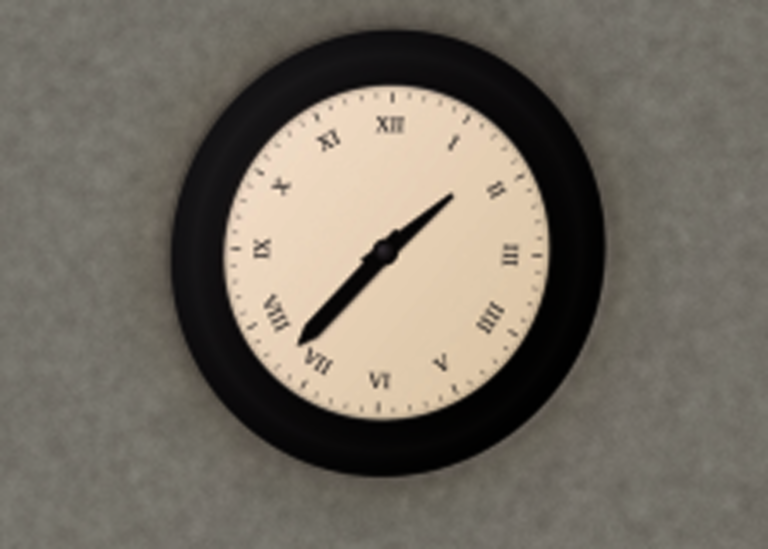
{"hour": 1, "minute": 37}
